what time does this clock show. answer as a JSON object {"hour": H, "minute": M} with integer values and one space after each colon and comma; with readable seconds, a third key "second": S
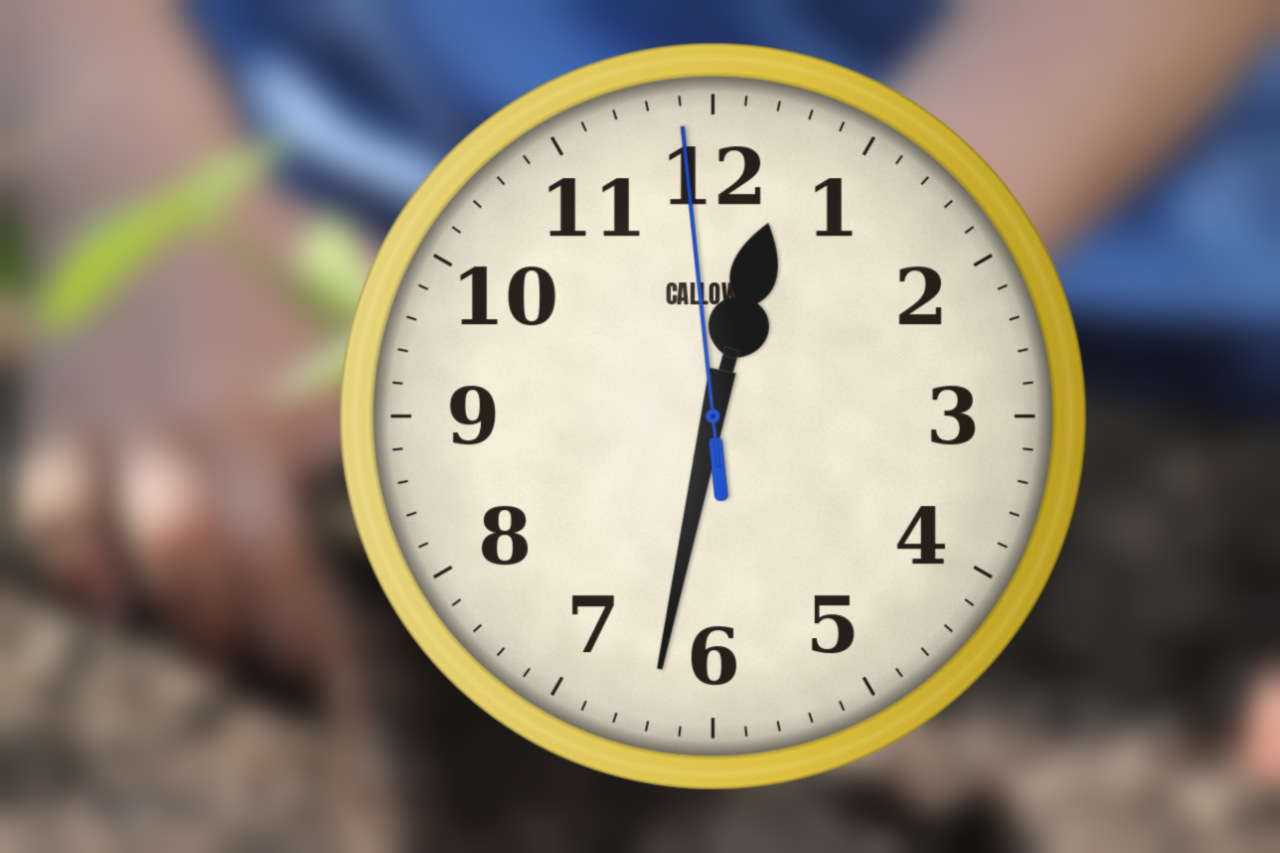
{"hour": 12, "minute": 31, "second": 59}
